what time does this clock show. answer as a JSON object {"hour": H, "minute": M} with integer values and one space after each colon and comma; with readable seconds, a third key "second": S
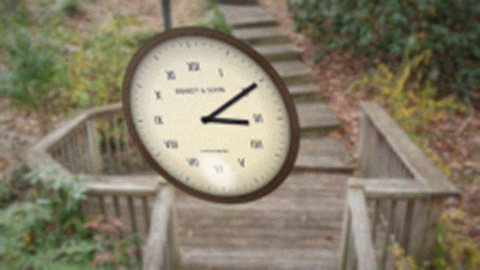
{"hour": 3, "minute": 10}
